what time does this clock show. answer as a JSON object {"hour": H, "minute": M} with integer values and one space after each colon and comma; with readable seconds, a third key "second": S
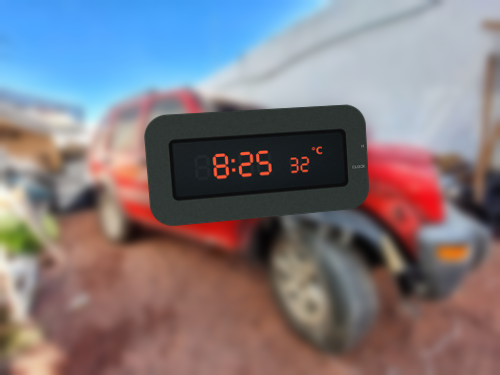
{"hour": 8, "minute": 25}
